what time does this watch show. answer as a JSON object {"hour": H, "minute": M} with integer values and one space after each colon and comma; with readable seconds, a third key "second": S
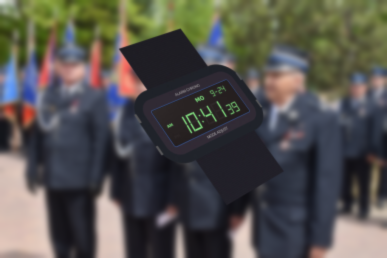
{"hour": 10, "minute": 41, "second": 39}
